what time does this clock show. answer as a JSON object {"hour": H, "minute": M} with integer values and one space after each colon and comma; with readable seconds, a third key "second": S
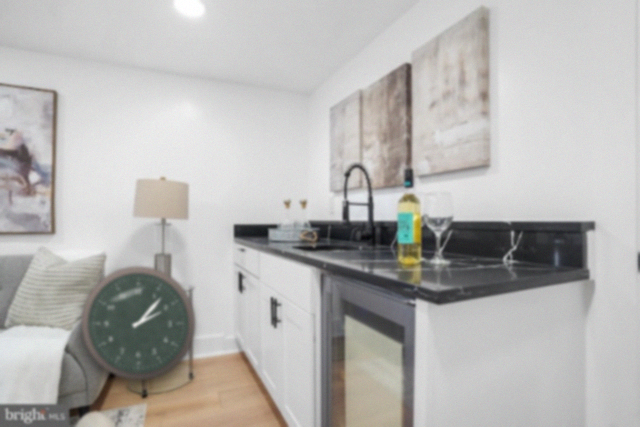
{"hour": 2, "minute": 7}
